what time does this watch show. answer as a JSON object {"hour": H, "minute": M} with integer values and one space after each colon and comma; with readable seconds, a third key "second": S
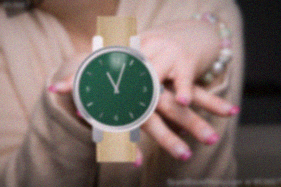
{"hour": 11, "minute": 3}
